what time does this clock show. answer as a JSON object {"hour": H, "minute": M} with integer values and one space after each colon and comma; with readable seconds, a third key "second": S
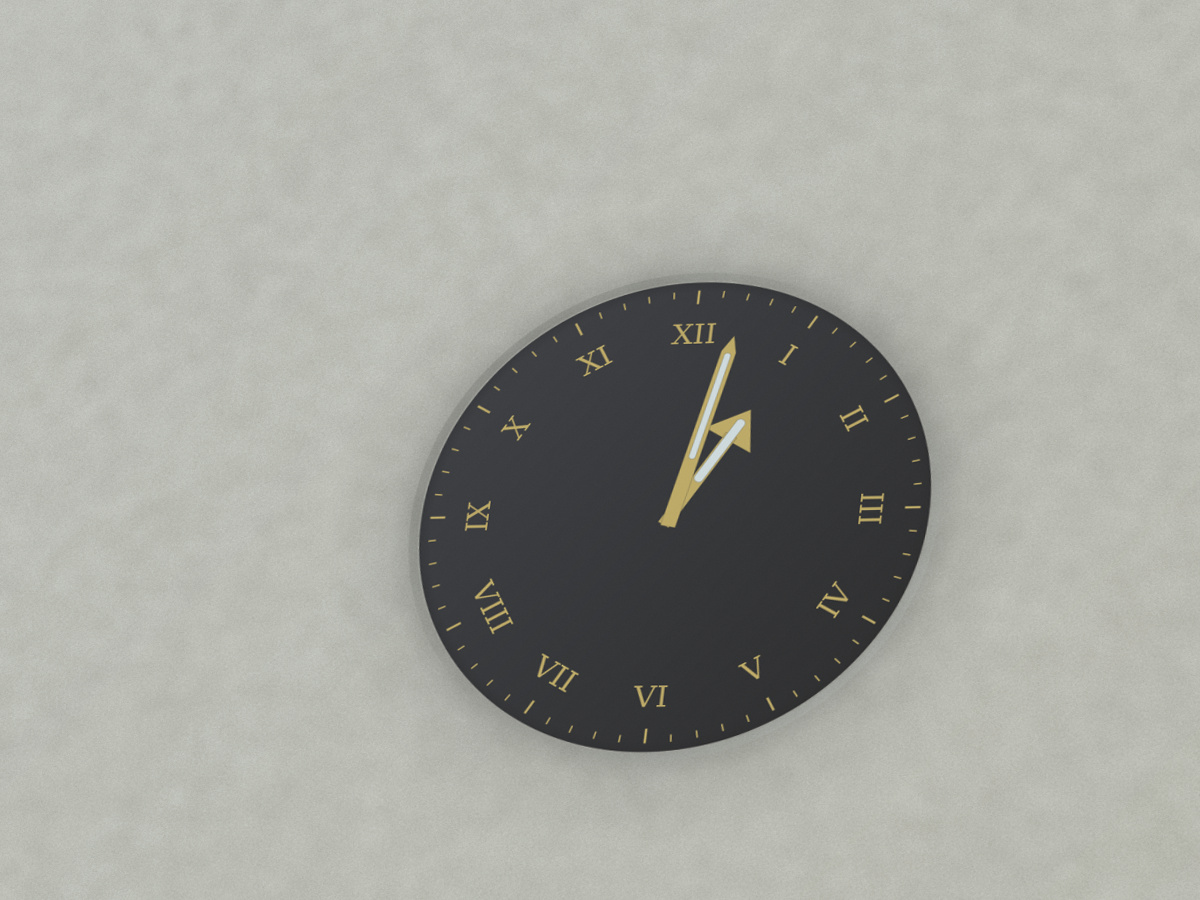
{"hour": 1, "minute": 2}
